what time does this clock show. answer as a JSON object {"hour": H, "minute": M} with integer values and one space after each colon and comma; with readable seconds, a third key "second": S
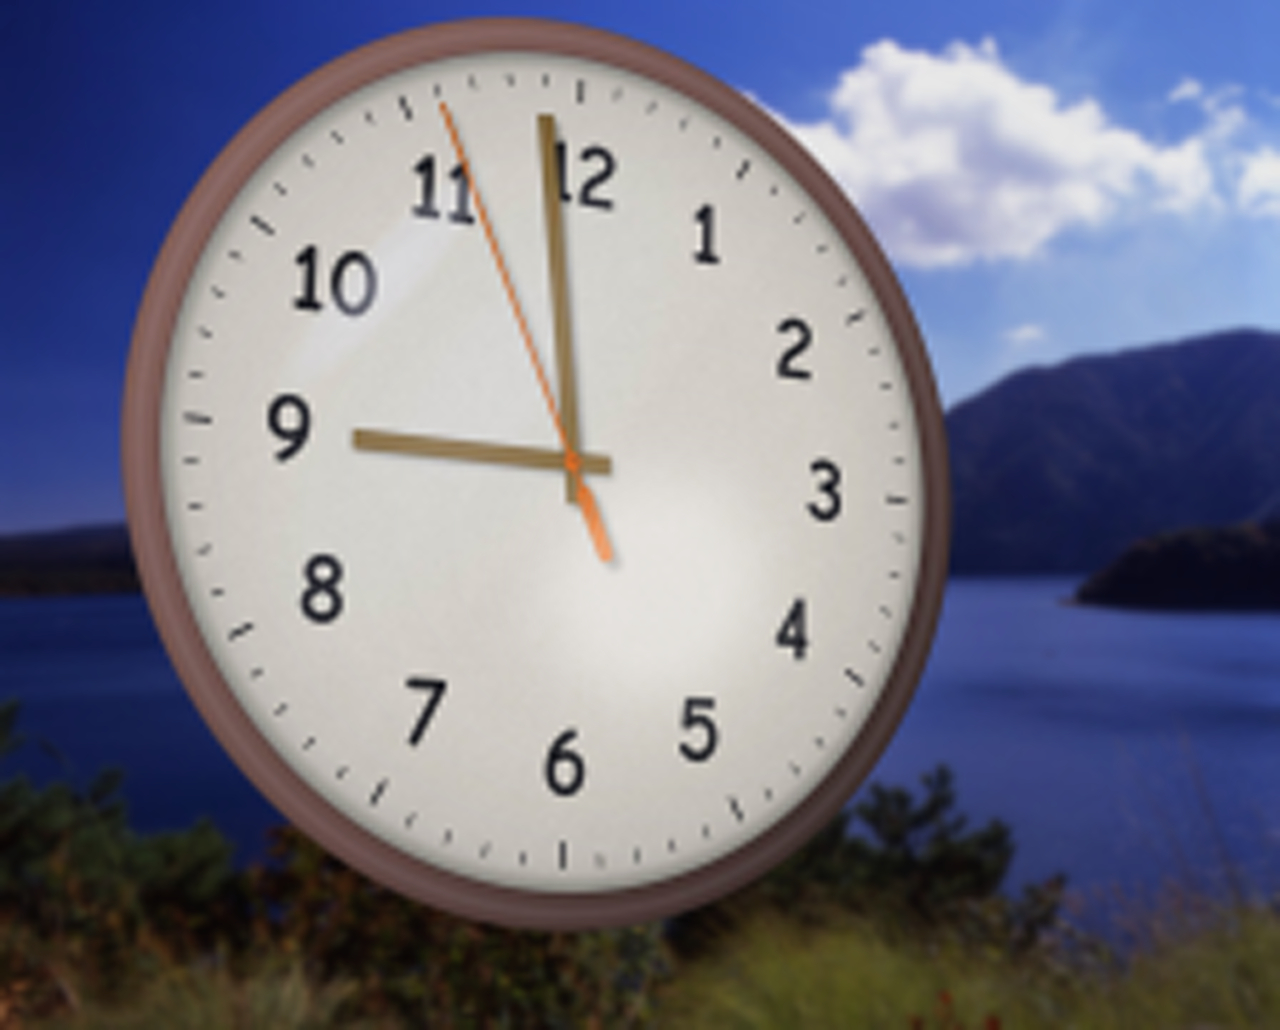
{"hour": 8, "minute": 58, "second": 56}
